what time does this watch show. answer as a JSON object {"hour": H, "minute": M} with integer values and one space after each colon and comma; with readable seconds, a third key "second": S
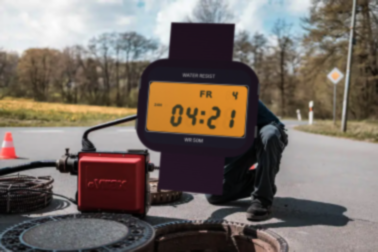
{"hour": 4, "minute": 21}
